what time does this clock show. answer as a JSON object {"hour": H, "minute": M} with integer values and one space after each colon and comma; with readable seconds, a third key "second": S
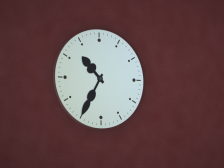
{"hour": 10, "minute": 35}
